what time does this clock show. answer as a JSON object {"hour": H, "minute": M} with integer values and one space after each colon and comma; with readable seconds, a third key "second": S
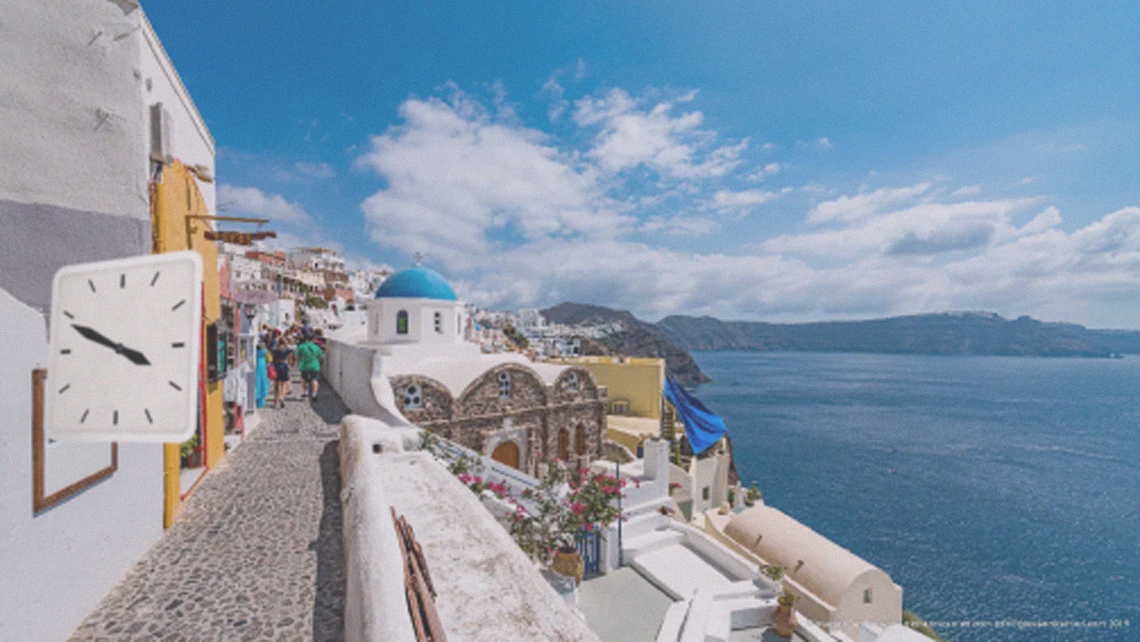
{"hour": 3, "minute": 49}
